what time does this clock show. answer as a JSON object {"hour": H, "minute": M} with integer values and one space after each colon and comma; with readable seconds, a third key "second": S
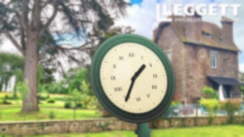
{"hour": 1, "minute": 35}
